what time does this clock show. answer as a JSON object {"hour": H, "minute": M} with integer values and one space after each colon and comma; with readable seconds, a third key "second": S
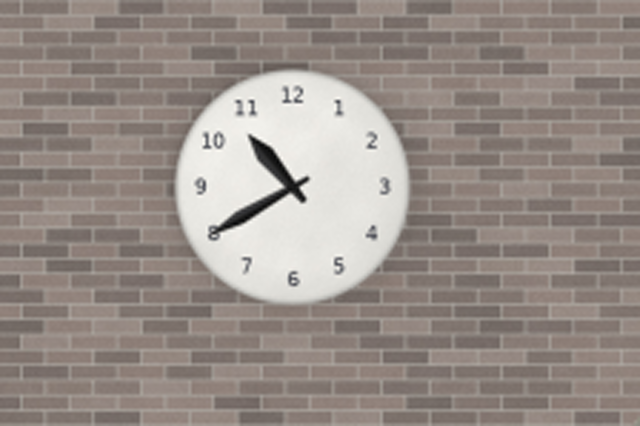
{"hour": 10, "minute": 40}
